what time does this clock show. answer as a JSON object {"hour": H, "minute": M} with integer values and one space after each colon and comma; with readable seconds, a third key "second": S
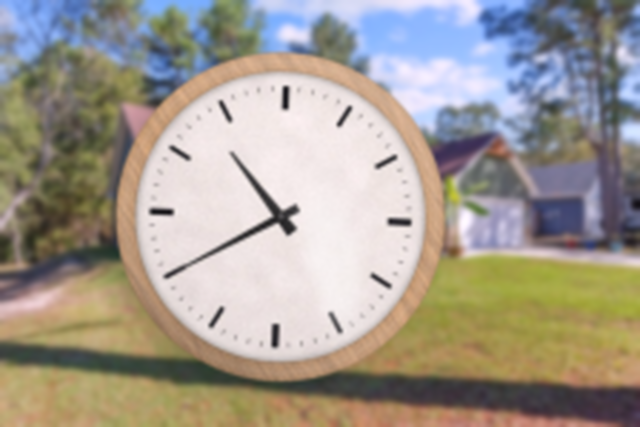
{"hour": 10, "minute": 40}
